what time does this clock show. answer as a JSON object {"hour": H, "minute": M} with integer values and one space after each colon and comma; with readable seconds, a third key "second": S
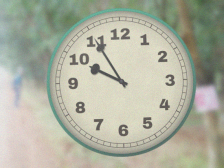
{"hour": 9, "minute": 55}
